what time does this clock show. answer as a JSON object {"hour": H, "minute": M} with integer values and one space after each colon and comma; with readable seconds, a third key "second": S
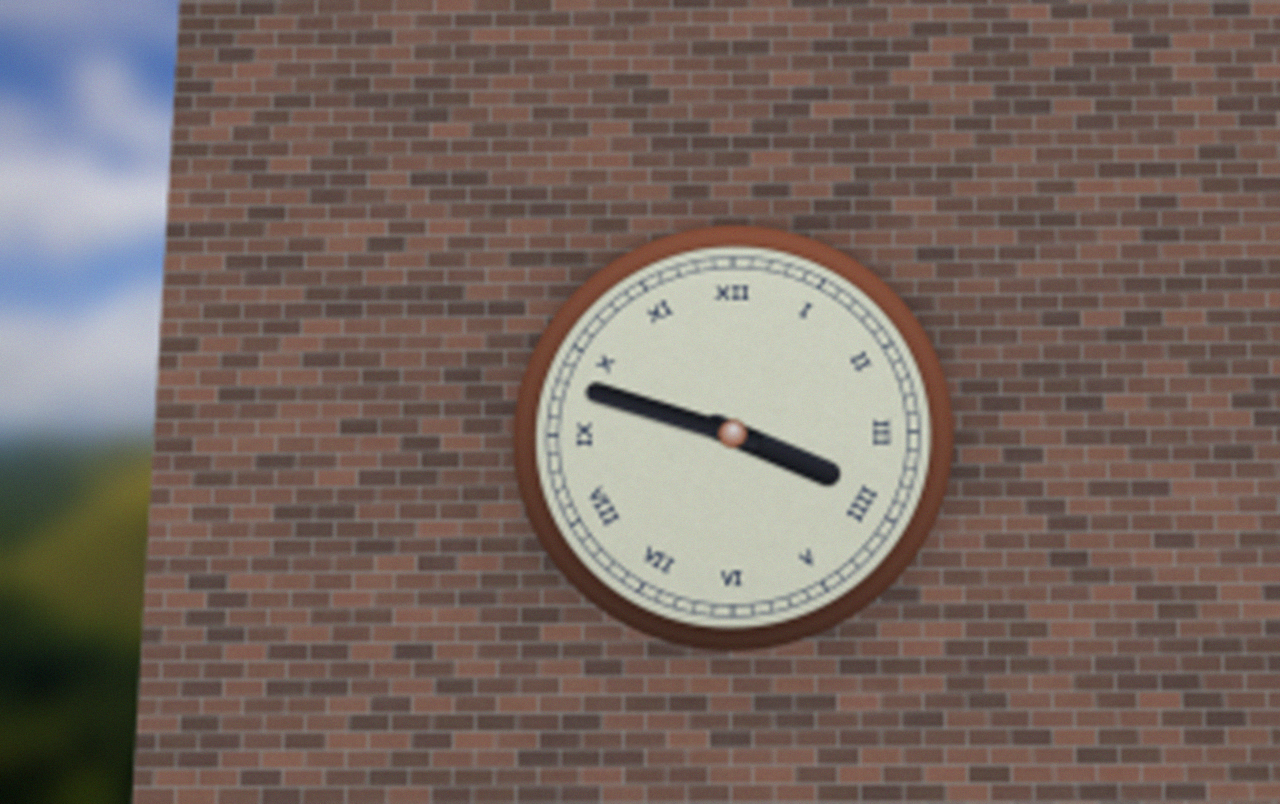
{"hour": 3, "minute": 48}
